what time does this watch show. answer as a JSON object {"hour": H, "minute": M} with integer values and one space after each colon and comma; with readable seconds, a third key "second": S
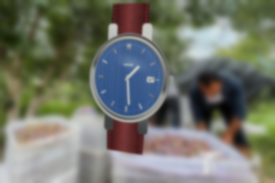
{"hour": 1, "minute": 29}
